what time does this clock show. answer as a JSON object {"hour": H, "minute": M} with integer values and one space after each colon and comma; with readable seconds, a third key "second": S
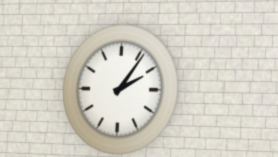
{"hour": 2, "minute": 6}
